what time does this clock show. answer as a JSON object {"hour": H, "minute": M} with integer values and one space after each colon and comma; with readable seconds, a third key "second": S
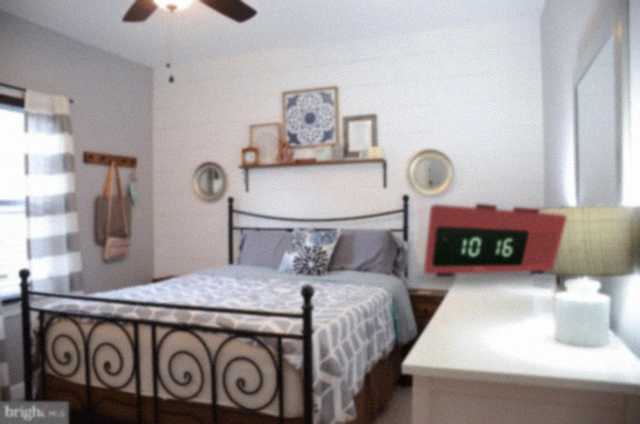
{"hour": 10, "minute": 16}
